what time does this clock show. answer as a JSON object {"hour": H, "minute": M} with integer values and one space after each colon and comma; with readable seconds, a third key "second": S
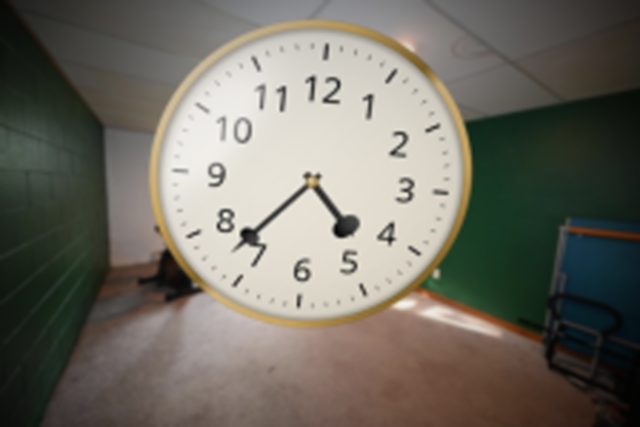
{"hour": 4, "minute": 37}
